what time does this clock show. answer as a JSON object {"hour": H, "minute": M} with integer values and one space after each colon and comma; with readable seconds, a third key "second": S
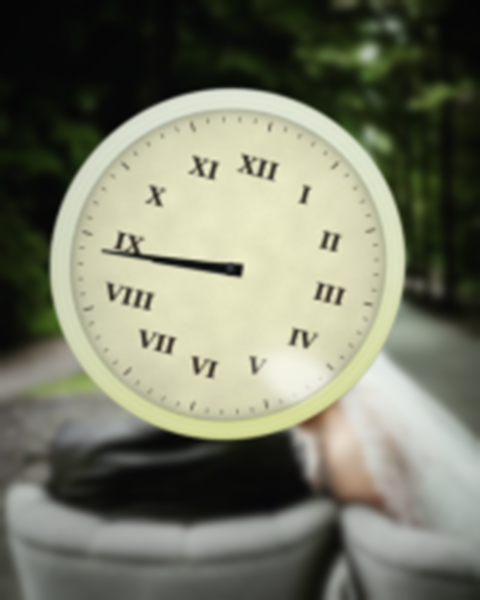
{"hour": 8, "minute": 44}
